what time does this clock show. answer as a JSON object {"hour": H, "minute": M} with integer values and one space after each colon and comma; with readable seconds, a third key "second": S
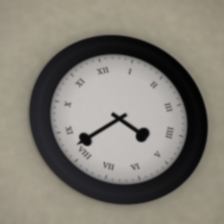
{"hour": 4, "minute": 42}
